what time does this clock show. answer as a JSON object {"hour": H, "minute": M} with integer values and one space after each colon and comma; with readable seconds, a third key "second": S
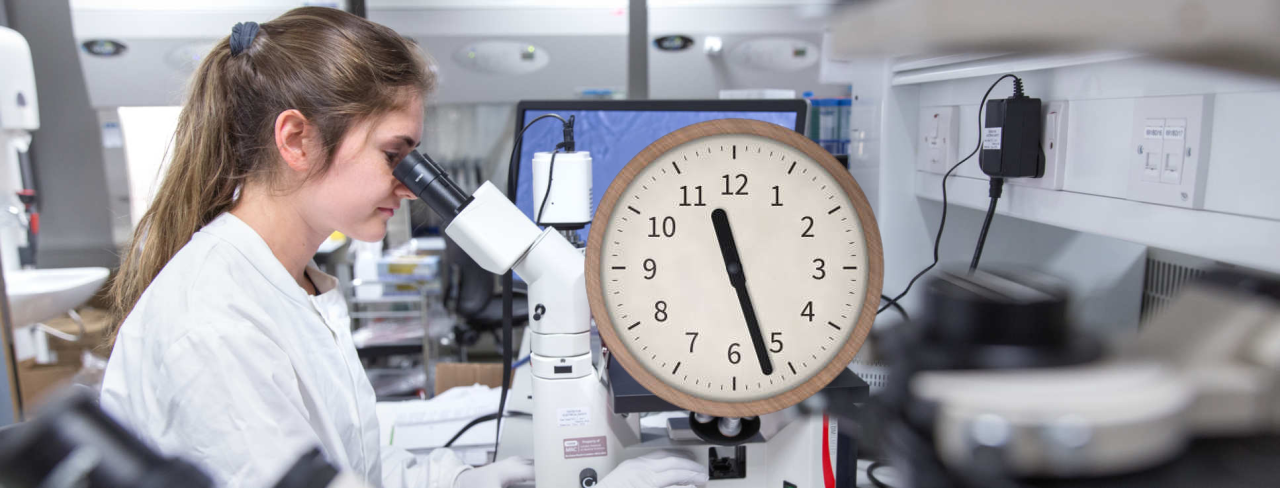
{"hour": 11, "minute": 27}
